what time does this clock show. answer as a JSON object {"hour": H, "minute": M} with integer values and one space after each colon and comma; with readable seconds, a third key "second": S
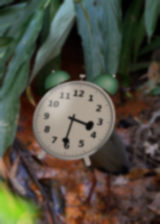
{"hour": 3, "minute": 31}
